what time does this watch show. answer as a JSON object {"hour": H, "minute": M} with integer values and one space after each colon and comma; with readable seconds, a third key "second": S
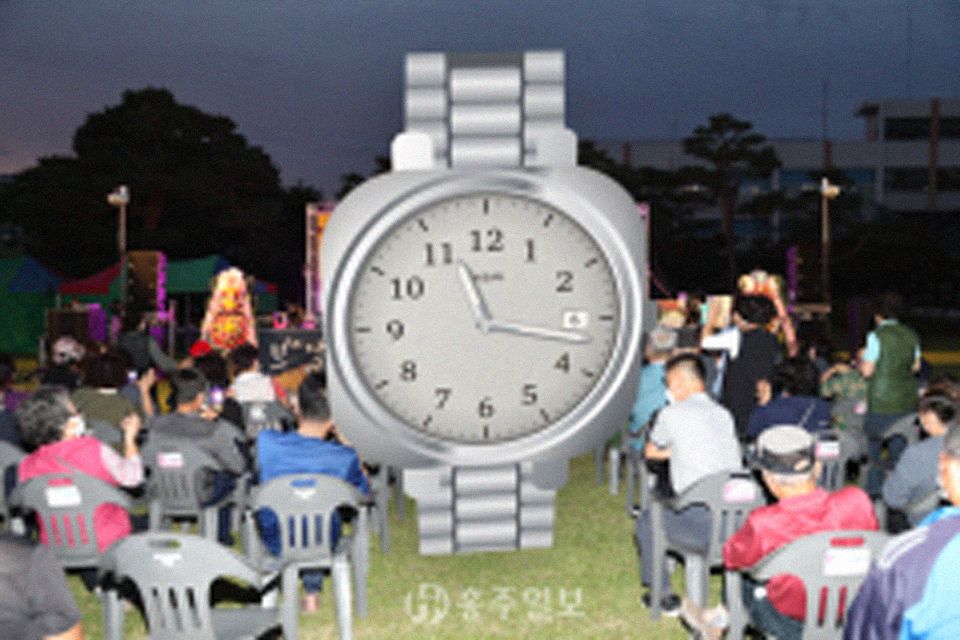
{"hour": 11, "minute": 17}
